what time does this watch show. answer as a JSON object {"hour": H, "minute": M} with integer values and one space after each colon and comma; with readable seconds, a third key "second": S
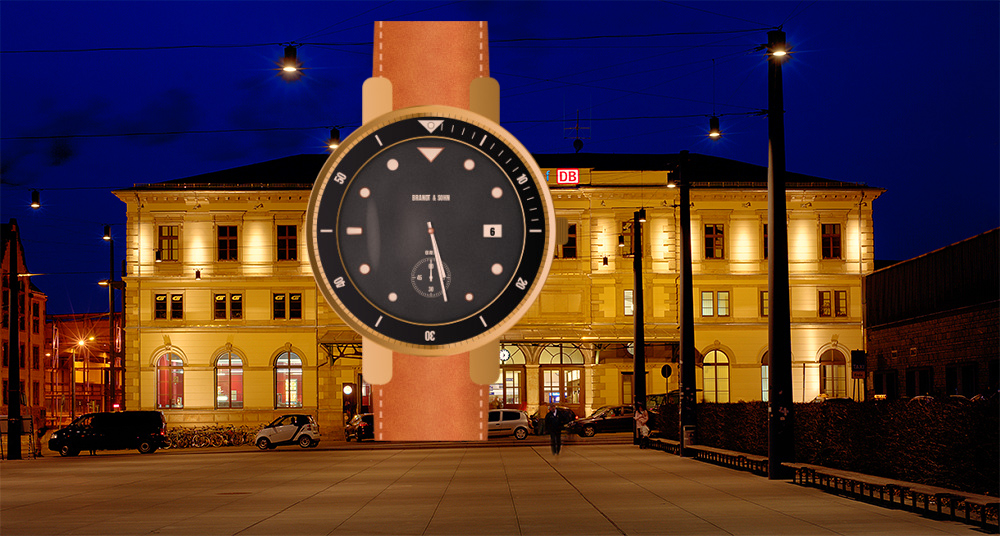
{"hour": 5, "minute": 28}
